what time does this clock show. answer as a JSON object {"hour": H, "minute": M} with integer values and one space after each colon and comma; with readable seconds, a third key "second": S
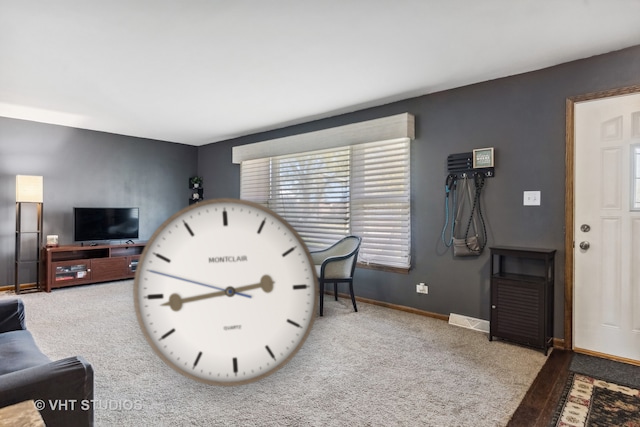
{"hour": 2, "minute": 43, "second": 48}
